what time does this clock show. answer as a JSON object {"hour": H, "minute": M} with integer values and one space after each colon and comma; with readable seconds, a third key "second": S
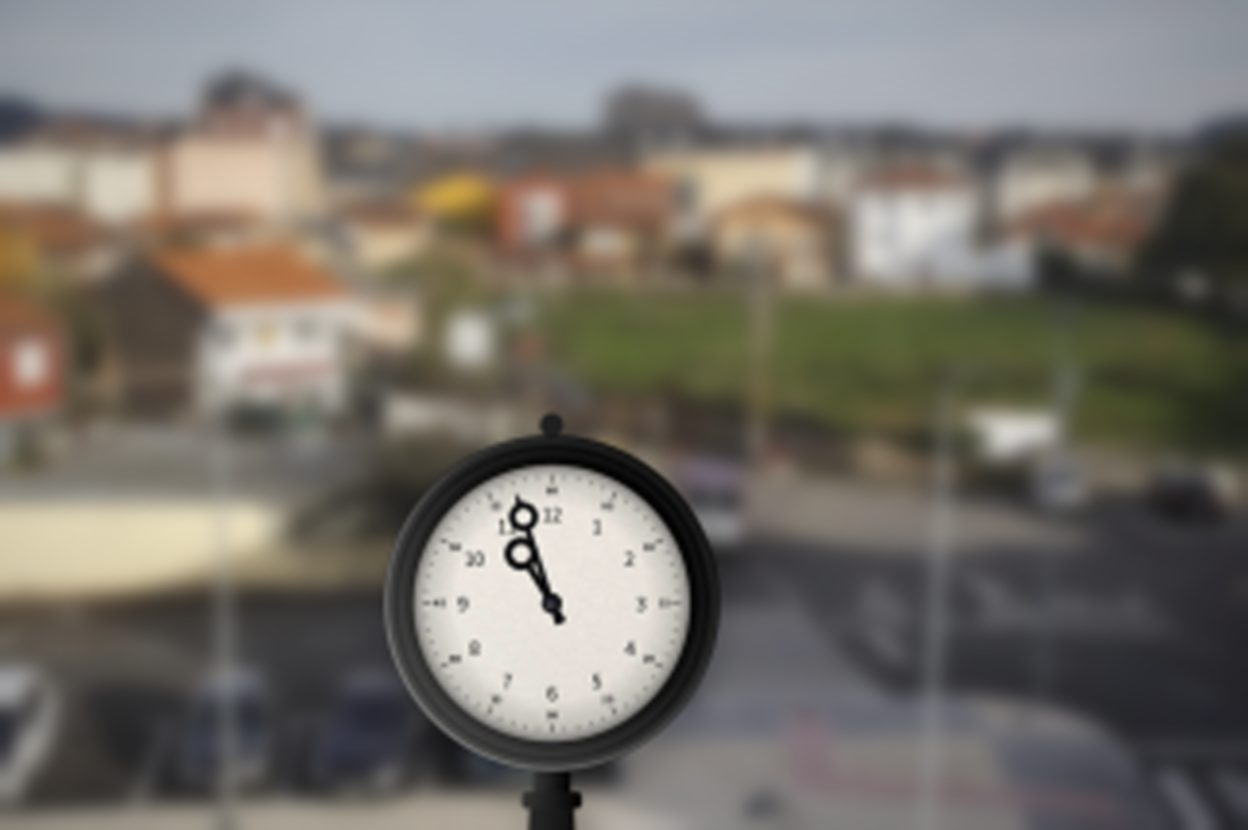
{"hour": 10, "minute": 57}
